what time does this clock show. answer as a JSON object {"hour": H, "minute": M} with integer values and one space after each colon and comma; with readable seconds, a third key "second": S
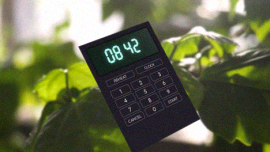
{"hour": 8, "minute": 42}
